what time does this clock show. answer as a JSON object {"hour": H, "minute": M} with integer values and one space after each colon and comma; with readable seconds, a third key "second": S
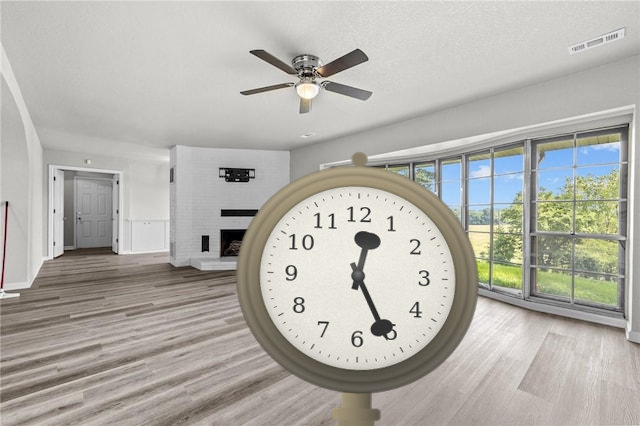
{"hour": 12, "minute": 26}
